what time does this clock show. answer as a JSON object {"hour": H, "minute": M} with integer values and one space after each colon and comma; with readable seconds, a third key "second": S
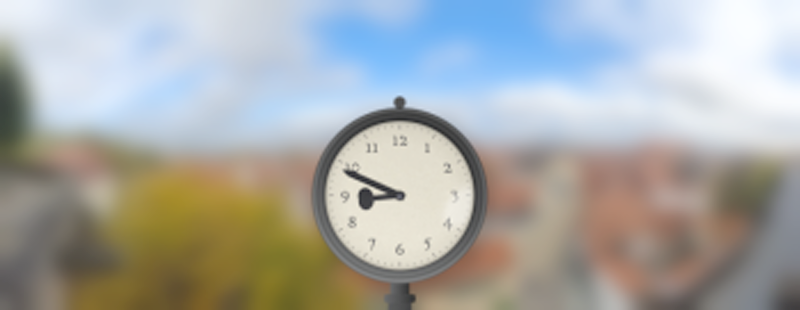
{"hour": 8, "minute": 49}
